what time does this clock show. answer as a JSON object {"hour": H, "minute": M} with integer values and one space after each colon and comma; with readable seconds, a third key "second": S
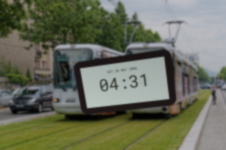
{"hour": 4, "minute": 31}
